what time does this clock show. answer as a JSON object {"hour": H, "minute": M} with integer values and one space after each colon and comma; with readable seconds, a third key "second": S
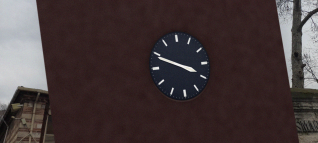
{"hour": 3, "minute": 49}
